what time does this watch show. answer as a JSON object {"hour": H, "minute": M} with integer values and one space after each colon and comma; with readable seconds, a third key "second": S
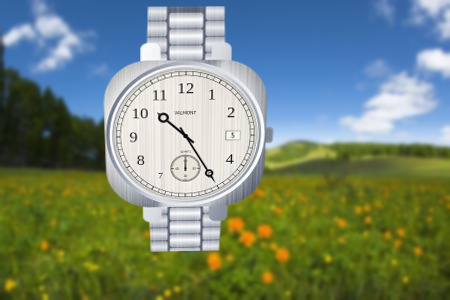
{"hour": 10, "minute": 25}
